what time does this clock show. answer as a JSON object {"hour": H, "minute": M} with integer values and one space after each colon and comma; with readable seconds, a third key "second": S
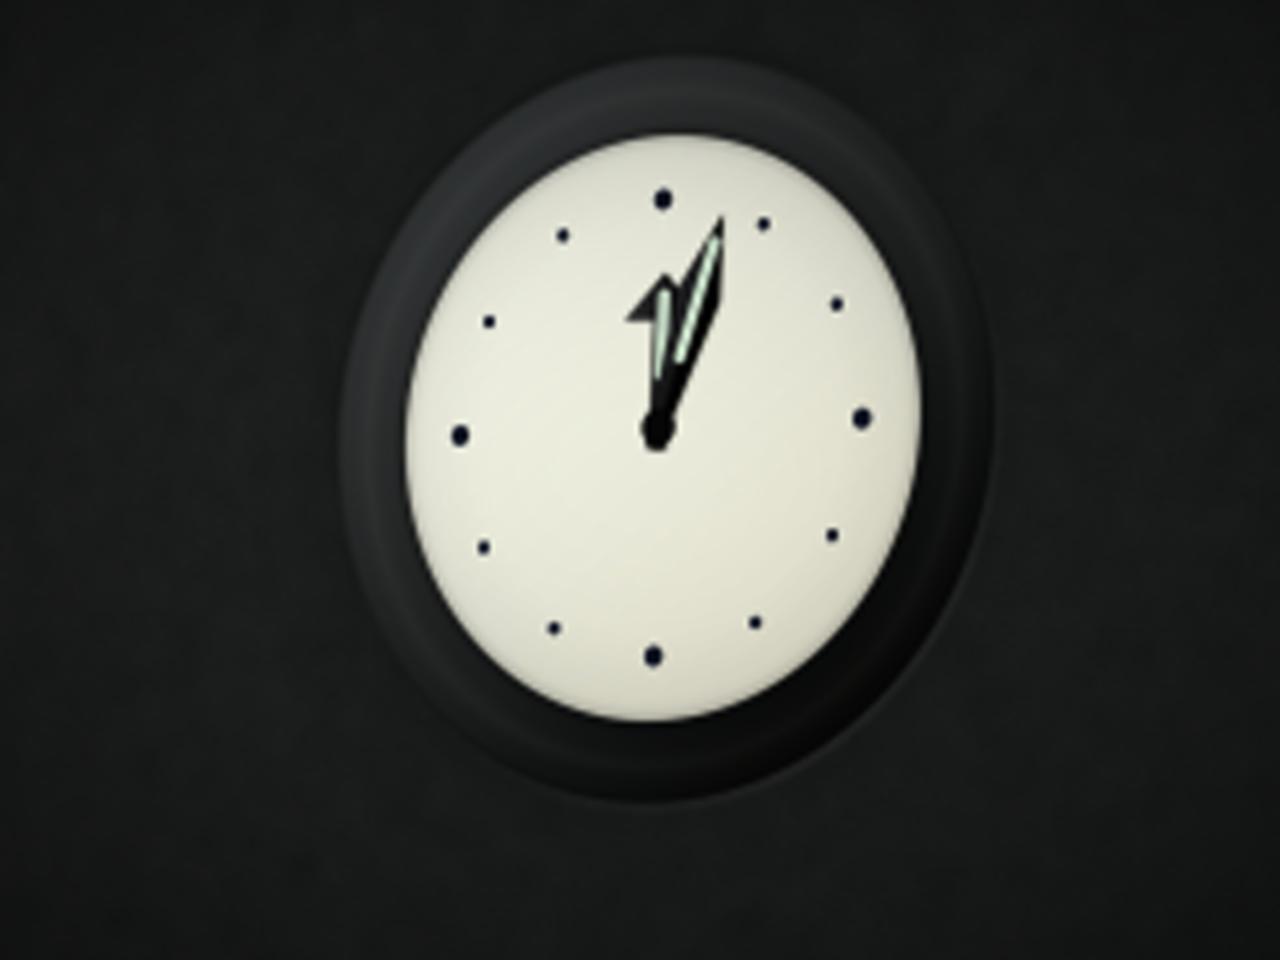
{"hour": 12, "minute": 3}
